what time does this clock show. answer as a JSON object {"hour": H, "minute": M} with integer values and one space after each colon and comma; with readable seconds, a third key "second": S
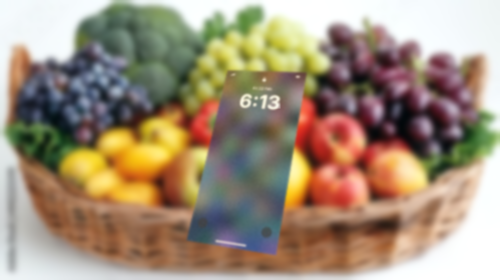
{"hour": 6, "minute": 13}
